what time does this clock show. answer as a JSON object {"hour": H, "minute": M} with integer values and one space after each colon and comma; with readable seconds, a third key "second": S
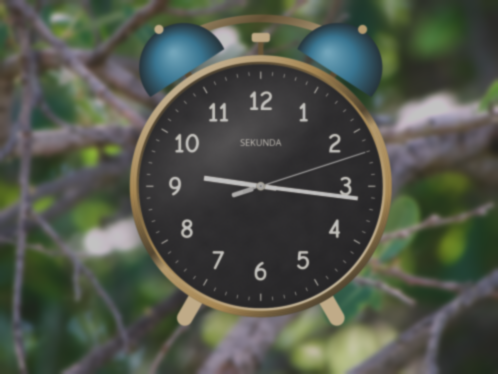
{"hour": 9, "minute": 16, "second": 12}
